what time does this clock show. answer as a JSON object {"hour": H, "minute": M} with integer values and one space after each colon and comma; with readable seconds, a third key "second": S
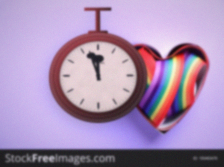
{"hour": 11, "minute": 57}
